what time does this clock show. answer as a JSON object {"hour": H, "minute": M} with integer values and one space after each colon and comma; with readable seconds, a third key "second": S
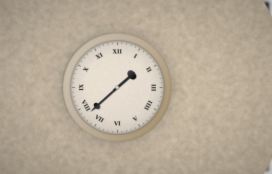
{"hour": 1, "minute": 38}
